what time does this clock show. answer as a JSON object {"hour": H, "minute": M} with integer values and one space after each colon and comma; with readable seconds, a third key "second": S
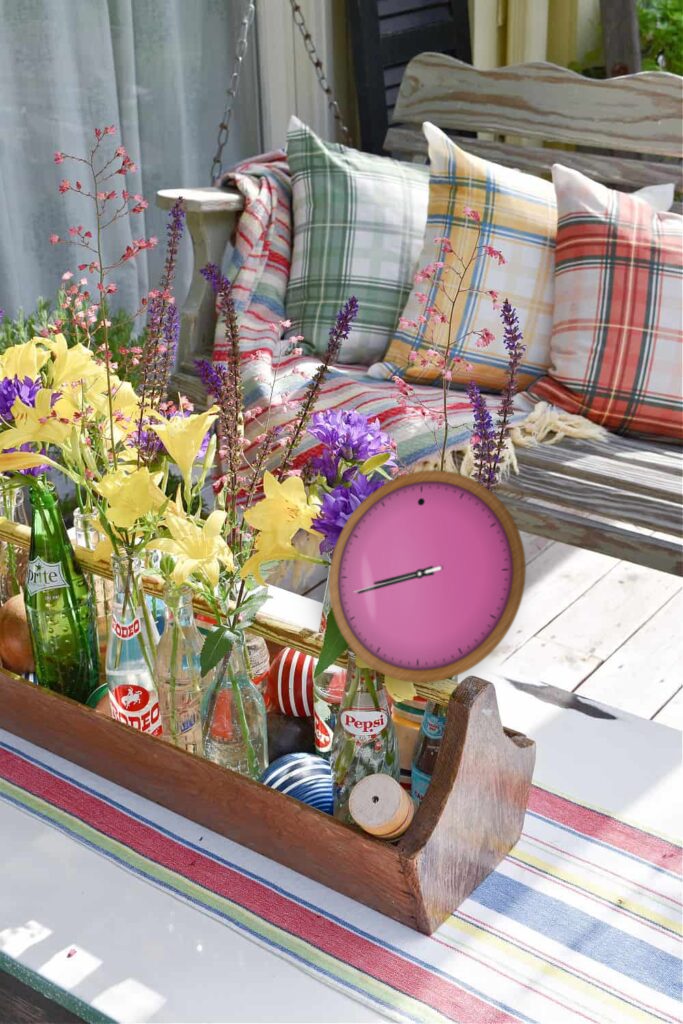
{"hour": 8, "minute": 42, "second": 43}
